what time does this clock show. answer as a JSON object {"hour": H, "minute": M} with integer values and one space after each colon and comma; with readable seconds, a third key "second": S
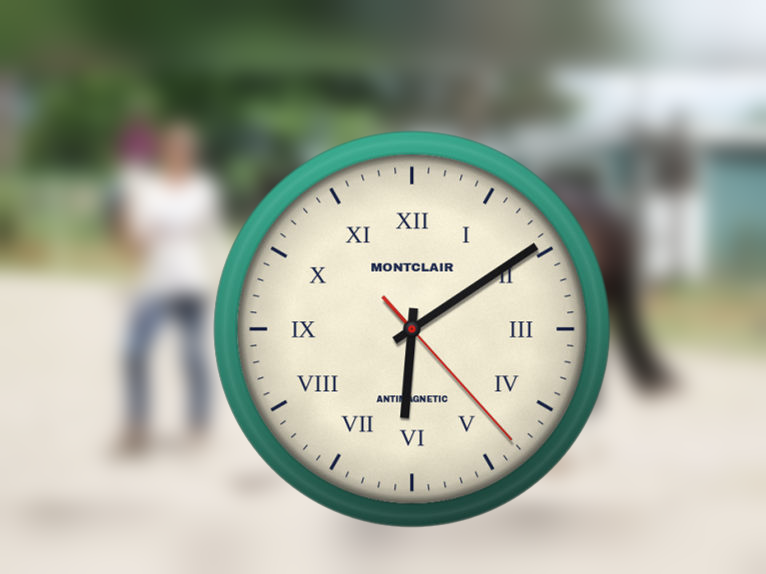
{"hour": 6, "minute": 9, "second": 23}
